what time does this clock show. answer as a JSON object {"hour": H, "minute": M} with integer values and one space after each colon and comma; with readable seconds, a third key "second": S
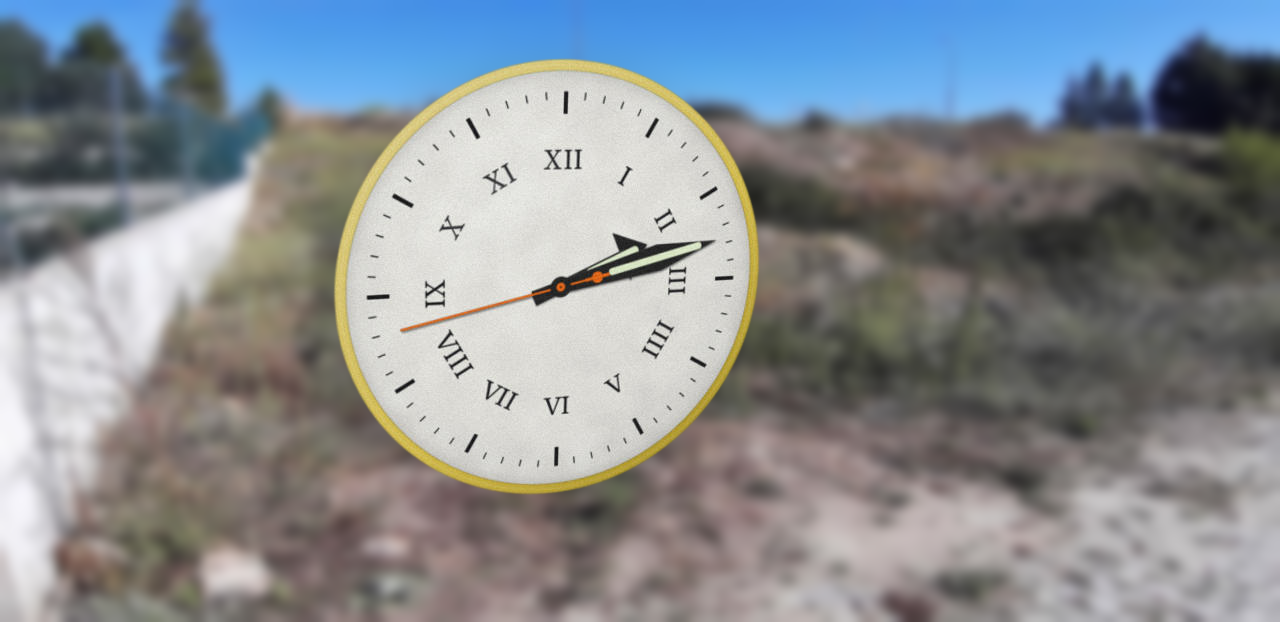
{"hour": 2, "minute": 12, "second": 43}
